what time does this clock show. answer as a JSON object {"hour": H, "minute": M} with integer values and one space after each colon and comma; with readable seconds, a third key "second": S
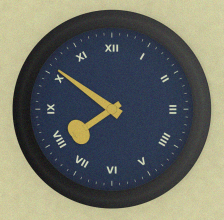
{"hour": 7, "minute": 51}
